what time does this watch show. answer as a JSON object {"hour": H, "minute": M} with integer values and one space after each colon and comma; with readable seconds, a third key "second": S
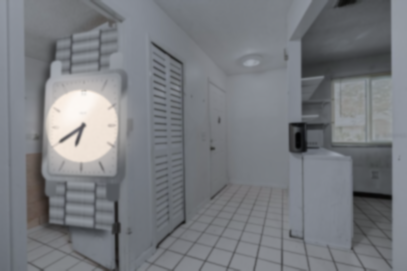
{"hour": 6, "minute": 40}
